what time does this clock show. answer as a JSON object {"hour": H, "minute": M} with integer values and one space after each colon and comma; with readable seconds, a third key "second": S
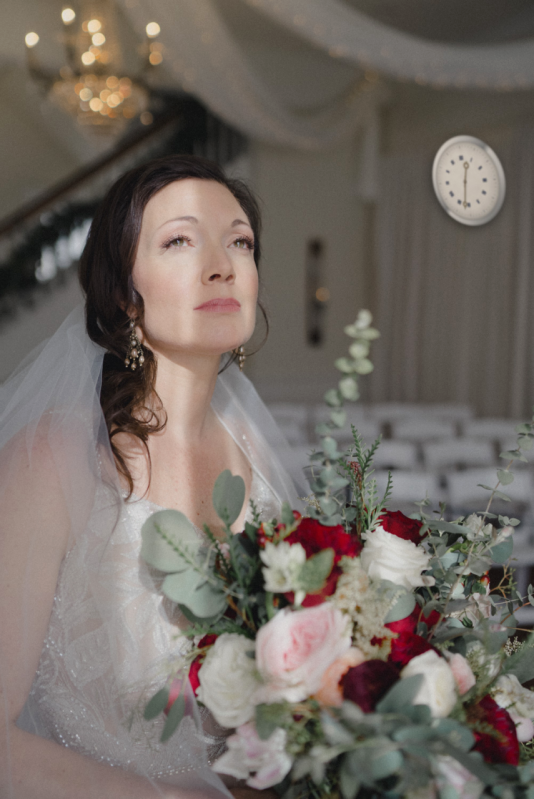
{"hour": 12, "minute": 32}
